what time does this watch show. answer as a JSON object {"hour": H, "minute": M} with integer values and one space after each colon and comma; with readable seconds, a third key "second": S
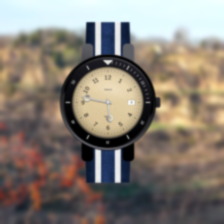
{"hour": 5, "minute": 47}
